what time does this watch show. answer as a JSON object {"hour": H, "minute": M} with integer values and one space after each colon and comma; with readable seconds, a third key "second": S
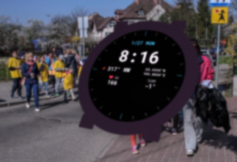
{"hour": 8, "minute": 16}
